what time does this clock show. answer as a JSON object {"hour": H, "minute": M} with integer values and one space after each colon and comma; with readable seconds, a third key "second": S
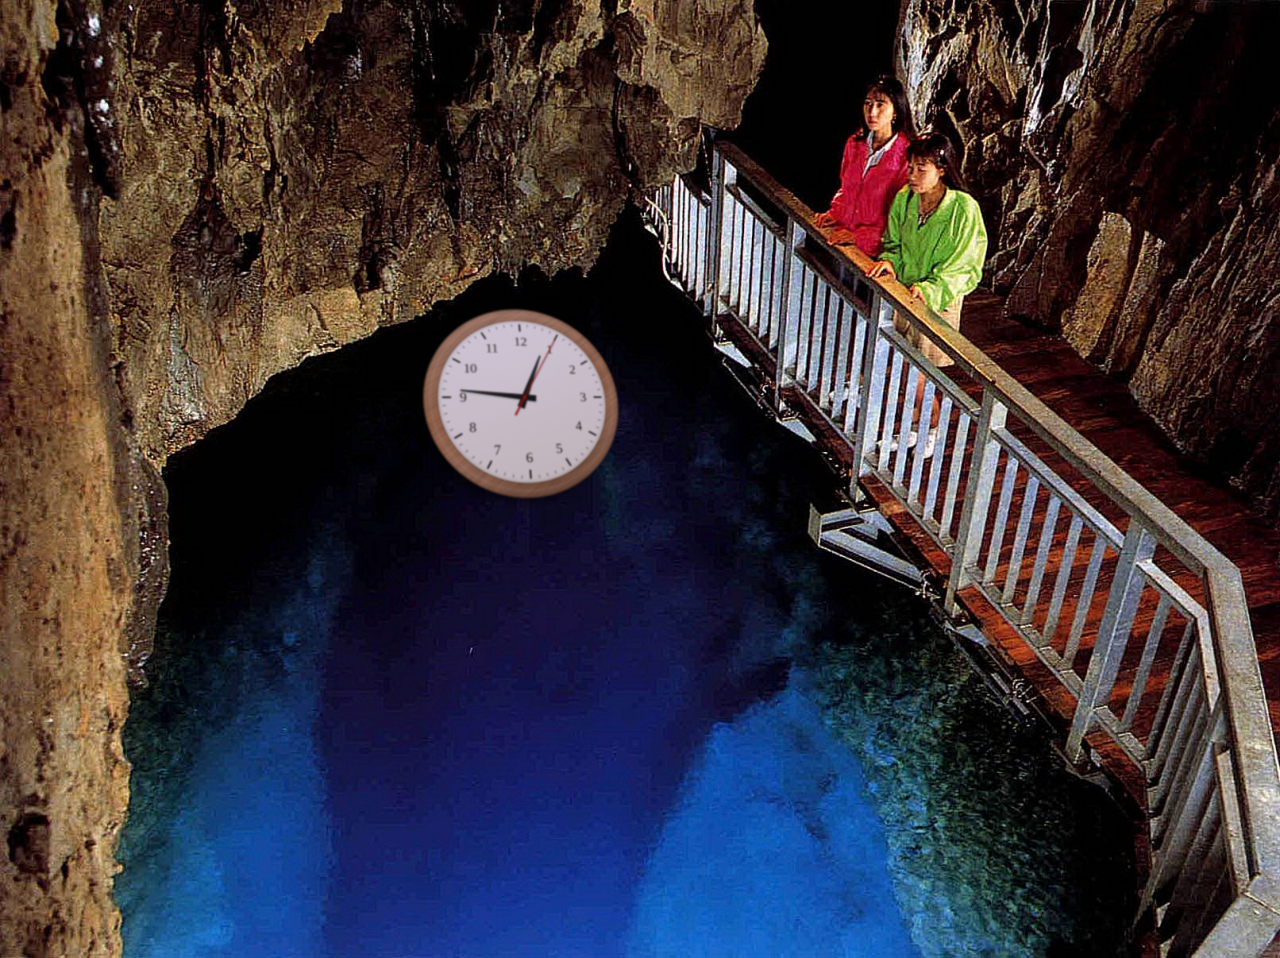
{"hour": 12, "minute": 46, "second": 5}
